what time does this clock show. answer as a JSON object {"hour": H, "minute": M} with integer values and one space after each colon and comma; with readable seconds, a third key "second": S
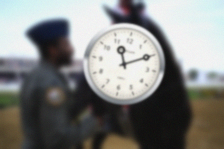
{"hour": 11, "minute": 10}
